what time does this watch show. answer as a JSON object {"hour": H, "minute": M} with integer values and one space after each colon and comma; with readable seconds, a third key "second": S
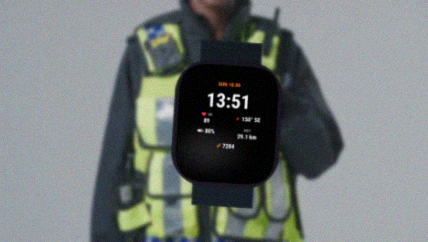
{"hour": 13, "minute": 51}
